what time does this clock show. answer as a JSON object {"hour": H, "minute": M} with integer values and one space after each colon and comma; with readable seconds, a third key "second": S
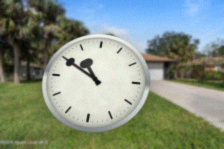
{"hour": 10, "minute": 50}
